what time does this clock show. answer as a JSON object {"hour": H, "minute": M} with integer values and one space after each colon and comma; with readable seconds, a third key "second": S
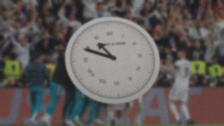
{"hour": 10, "minute": 49}
